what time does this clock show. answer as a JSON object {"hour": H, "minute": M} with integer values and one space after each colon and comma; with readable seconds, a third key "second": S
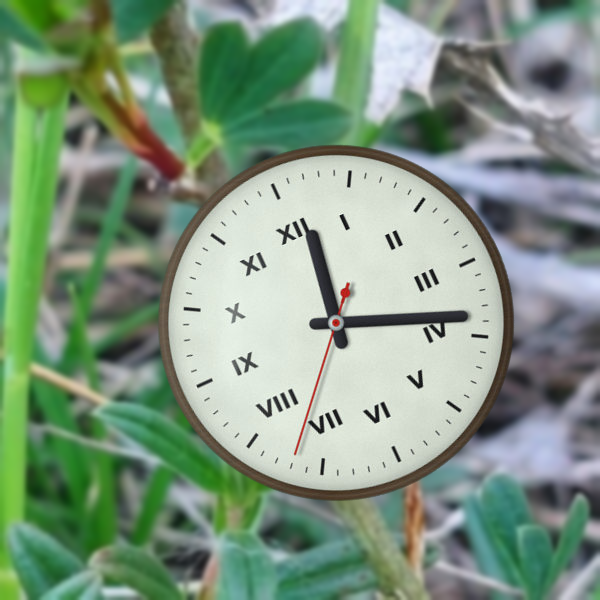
{"hour": 12, "minute": 18, "second": 37}
